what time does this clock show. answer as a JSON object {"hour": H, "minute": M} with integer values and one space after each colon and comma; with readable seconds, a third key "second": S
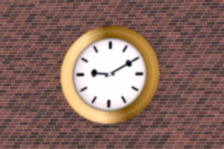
{"hour": 9, "minute": 10}
